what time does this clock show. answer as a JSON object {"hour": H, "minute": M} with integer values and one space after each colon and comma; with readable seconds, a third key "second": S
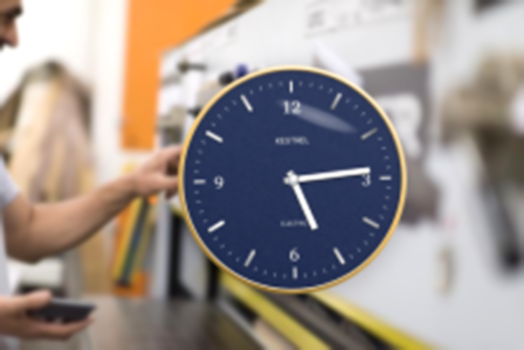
{"hour": 5, "minute": 14}
